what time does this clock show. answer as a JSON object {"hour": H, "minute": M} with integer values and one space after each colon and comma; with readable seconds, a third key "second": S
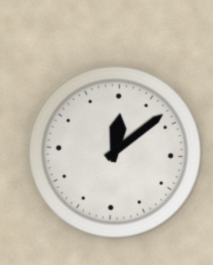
{"hour": 12, "minute": 8}
